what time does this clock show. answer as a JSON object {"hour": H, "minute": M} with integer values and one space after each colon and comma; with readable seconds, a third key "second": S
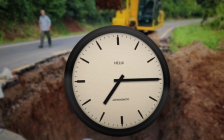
{"hour": 7, "minute": 15}
